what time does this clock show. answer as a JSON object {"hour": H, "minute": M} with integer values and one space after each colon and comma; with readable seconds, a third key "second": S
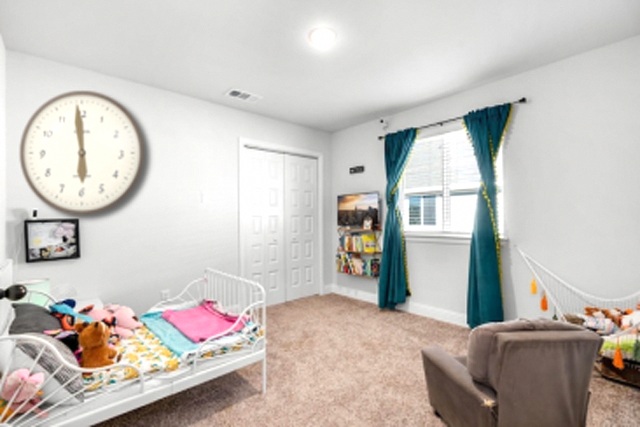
{"hour": 5, "minute": 59}
